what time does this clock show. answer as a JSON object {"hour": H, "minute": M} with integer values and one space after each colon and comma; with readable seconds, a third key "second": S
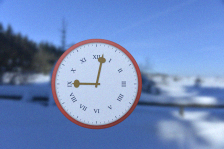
{"hour": 9, "minute": 2}
